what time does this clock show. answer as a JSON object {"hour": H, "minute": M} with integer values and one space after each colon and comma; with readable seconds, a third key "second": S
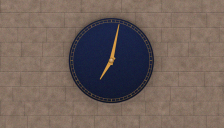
{"hour": 7, "minute": 2}
